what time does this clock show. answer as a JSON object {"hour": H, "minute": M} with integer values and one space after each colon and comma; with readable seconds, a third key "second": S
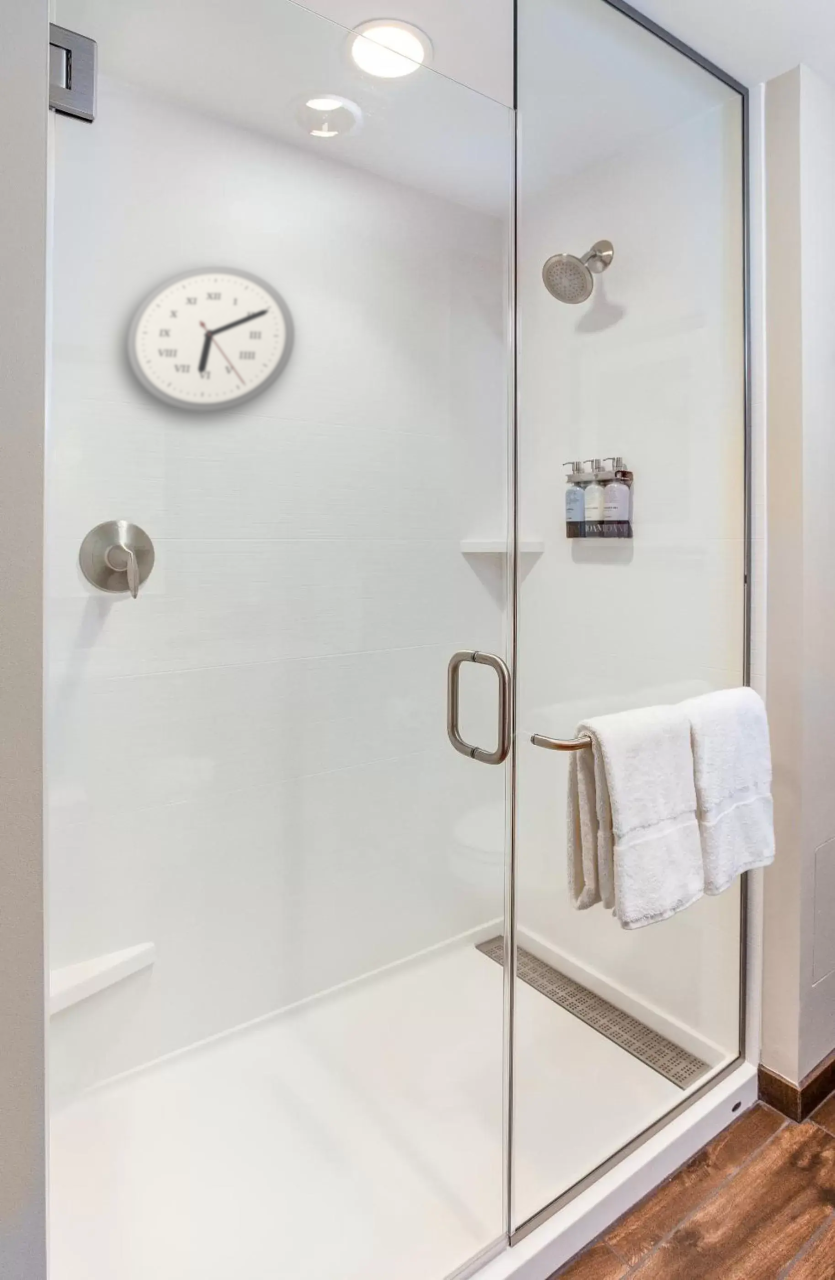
{"hour": 6, "minute": 10, "second": 24}
